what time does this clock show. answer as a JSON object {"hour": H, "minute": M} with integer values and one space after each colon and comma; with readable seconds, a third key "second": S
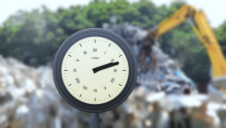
{"hour": 2, "minute": 12}
